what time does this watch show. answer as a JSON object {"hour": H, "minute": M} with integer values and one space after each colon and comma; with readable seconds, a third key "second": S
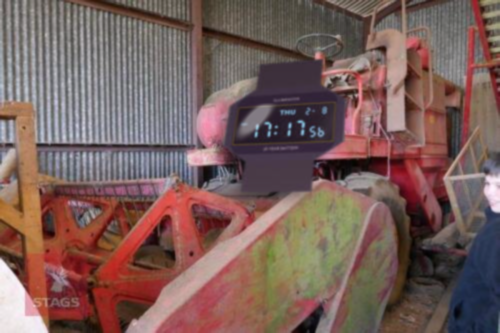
{"hour": 17, "minute": 17, "second": 56}
